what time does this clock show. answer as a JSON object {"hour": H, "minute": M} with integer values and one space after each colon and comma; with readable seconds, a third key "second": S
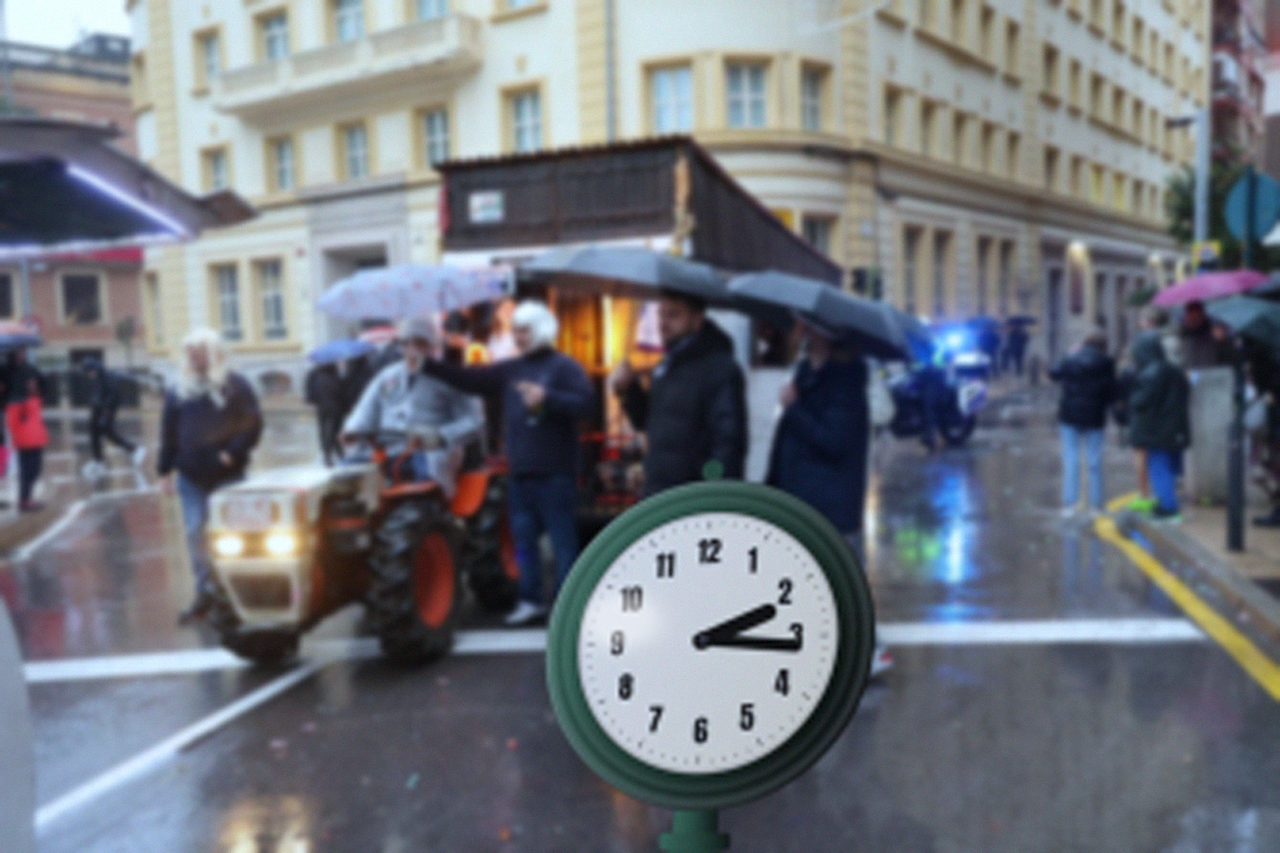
{"hour": 2, "minute": 16}
